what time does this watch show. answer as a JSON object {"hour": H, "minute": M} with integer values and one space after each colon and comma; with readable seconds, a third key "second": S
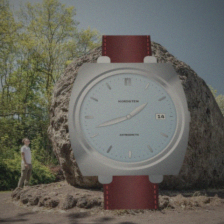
{"hour": 1, "minute": 42}
